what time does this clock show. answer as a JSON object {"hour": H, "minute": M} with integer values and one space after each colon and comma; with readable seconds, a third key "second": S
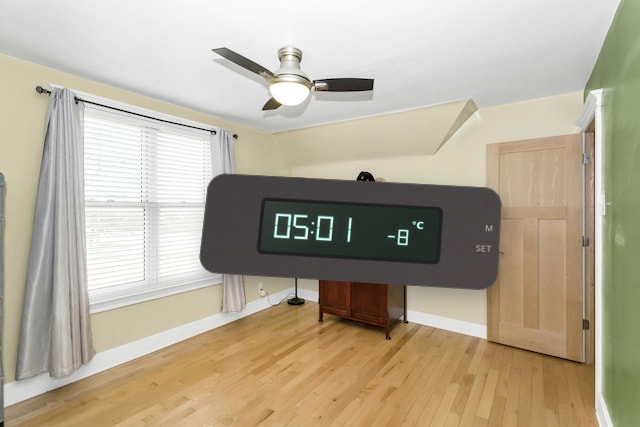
{"hour": 5, "minute": 1}
